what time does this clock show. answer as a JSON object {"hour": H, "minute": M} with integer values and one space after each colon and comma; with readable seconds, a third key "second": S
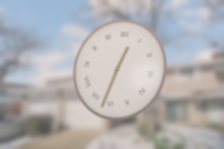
{"hour": 12, "minute": 32}
